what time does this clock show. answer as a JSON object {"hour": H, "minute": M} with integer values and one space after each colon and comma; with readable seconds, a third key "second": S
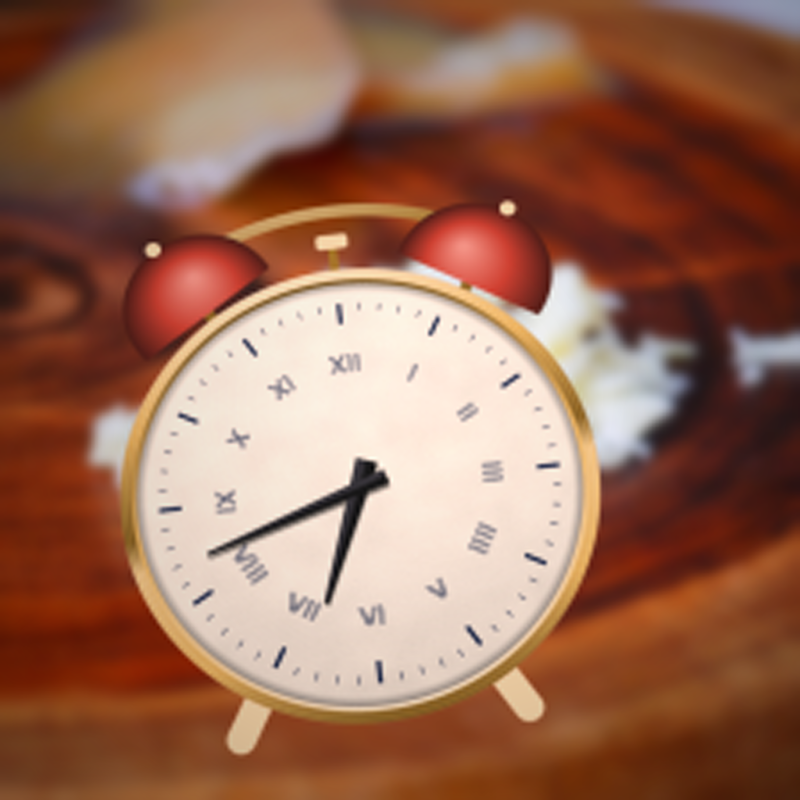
{"hour": 6, "minute": 42}
